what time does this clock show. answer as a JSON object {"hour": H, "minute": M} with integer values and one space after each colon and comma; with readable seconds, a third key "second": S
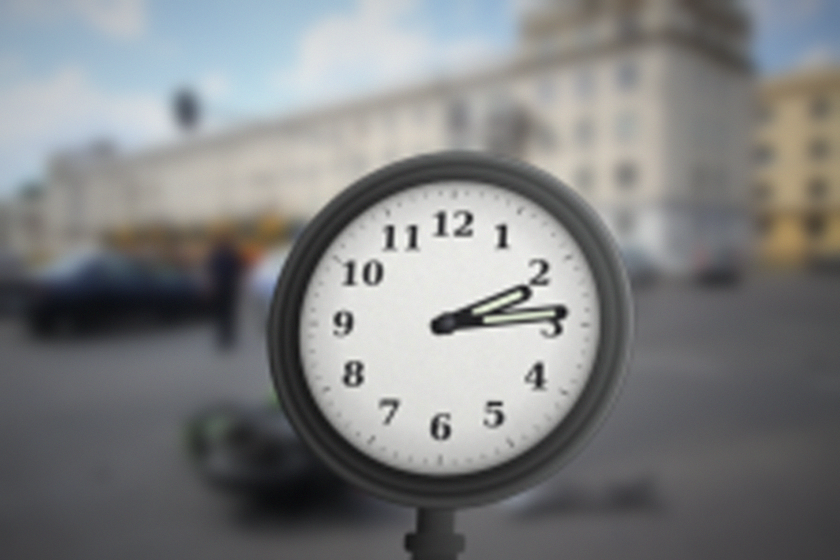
{"hour": 2, "minute": 14}
